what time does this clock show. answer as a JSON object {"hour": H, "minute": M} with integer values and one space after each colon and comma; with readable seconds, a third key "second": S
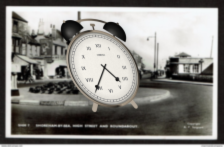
{"hour": 4, "minute": 36}
